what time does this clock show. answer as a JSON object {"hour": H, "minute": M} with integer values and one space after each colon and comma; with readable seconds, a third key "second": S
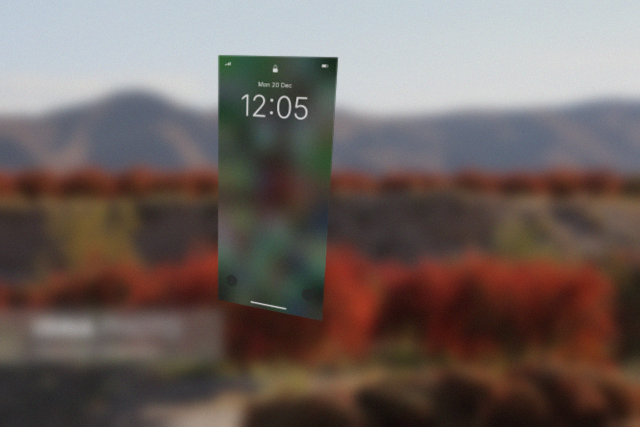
{"hour": 12, "minute": 5}
